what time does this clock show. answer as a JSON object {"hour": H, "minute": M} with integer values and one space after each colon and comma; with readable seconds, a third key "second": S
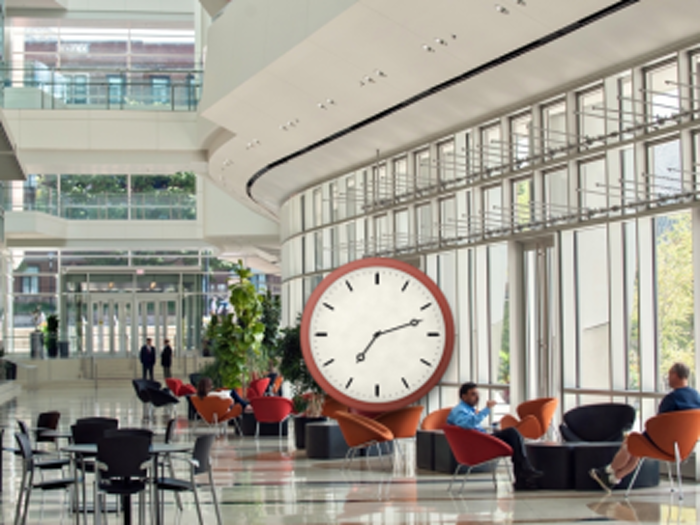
{"hour": 7, "minute": 12}
